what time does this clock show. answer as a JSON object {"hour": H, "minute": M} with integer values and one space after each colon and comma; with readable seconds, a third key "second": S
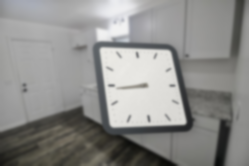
{"hour": 8, "minute": 44}
